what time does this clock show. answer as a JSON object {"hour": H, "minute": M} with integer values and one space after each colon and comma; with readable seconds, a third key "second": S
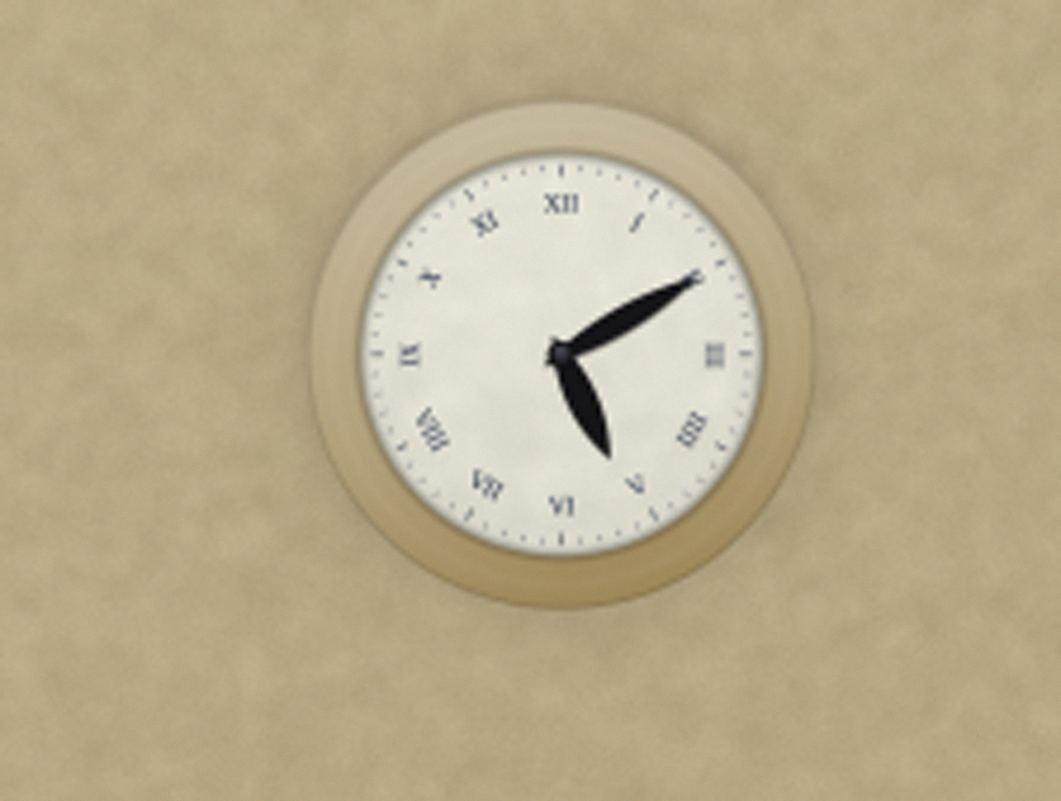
{"hour": 5, "minute": 10}
